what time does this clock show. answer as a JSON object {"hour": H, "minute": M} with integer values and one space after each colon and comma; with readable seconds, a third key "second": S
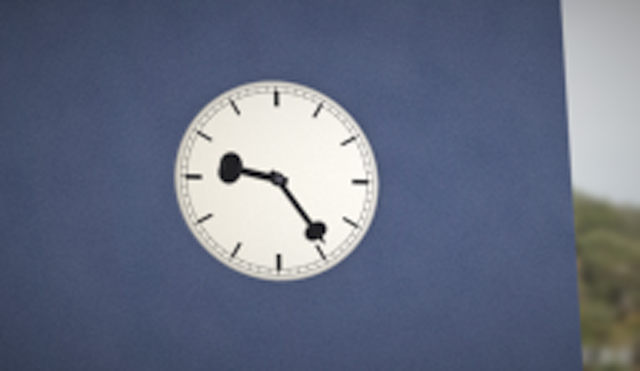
{"hour": 9, "minute": 24}
